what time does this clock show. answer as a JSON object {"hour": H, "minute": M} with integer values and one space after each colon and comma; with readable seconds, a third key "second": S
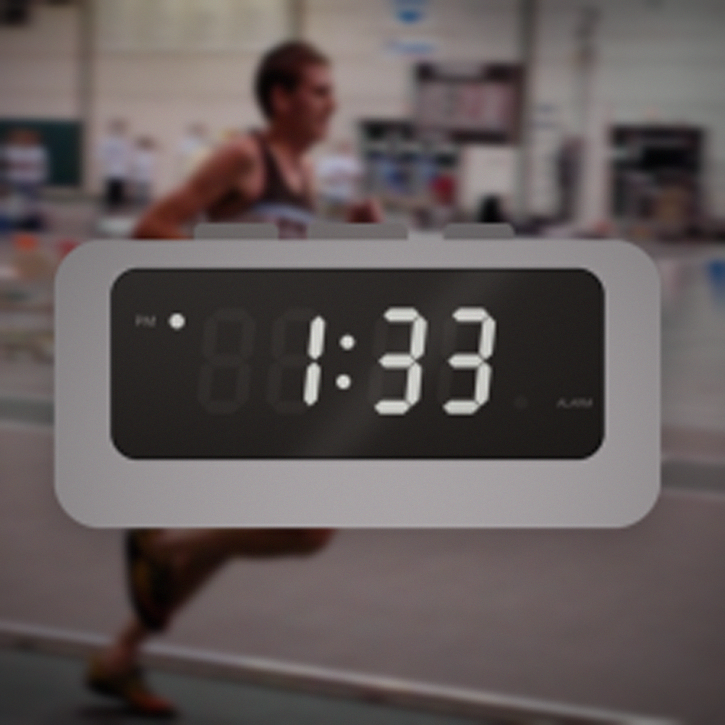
{"hour": 1, "minute": 33}
